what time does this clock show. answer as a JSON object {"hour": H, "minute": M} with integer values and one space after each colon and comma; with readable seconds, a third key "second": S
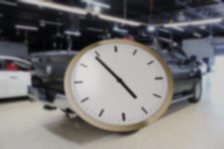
{"hour": 4, "minute": 54}
